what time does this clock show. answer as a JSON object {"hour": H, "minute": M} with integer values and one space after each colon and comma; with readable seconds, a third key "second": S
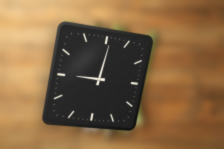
{"hour": 9, "minute": 1}
